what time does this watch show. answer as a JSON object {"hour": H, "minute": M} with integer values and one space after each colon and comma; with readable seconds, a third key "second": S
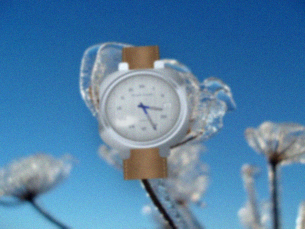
{"hour": 3, "minute": 26}
